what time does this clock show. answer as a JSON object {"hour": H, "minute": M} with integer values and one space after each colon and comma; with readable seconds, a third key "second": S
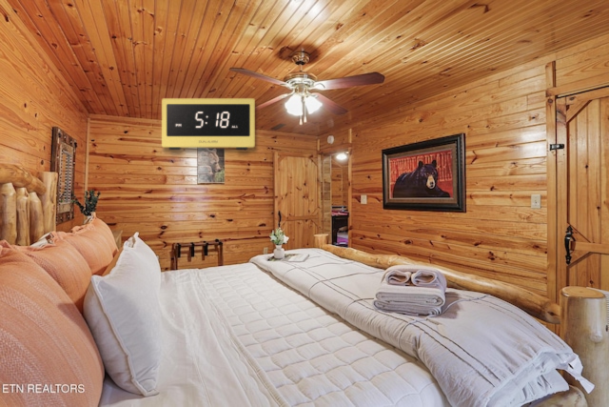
{"hour": 5, "minute": 18}
